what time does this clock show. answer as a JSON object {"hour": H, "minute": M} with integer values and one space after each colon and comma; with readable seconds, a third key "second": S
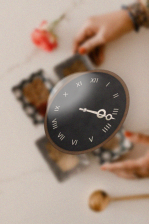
{"hour": 3, "minute": 17}
